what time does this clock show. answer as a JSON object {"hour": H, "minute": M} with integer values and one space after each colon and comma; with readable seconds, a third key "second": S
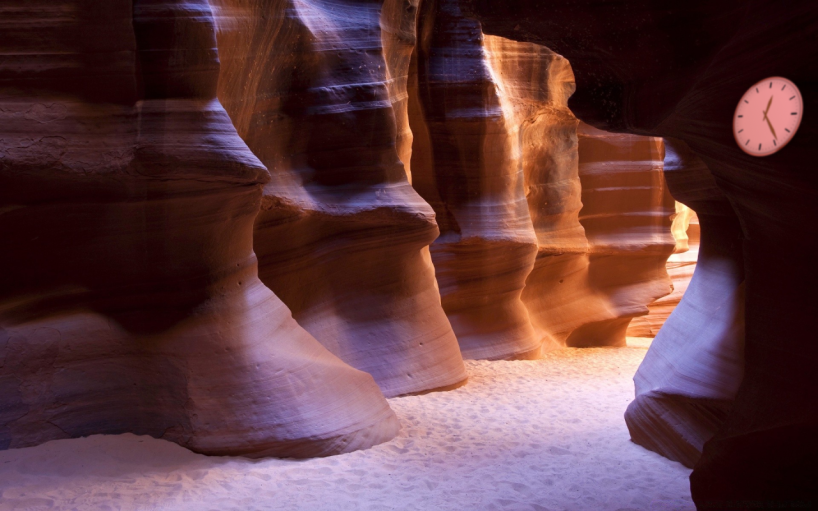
{"hour": 12, "minute": 24}
